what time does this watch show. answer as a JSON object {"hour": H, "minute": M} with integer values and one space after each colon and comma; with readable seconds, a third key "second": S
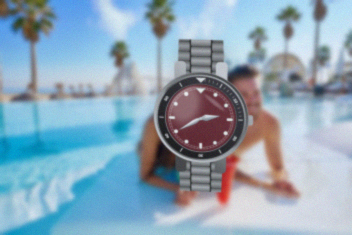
{"hour": 2, "minute": 40}
